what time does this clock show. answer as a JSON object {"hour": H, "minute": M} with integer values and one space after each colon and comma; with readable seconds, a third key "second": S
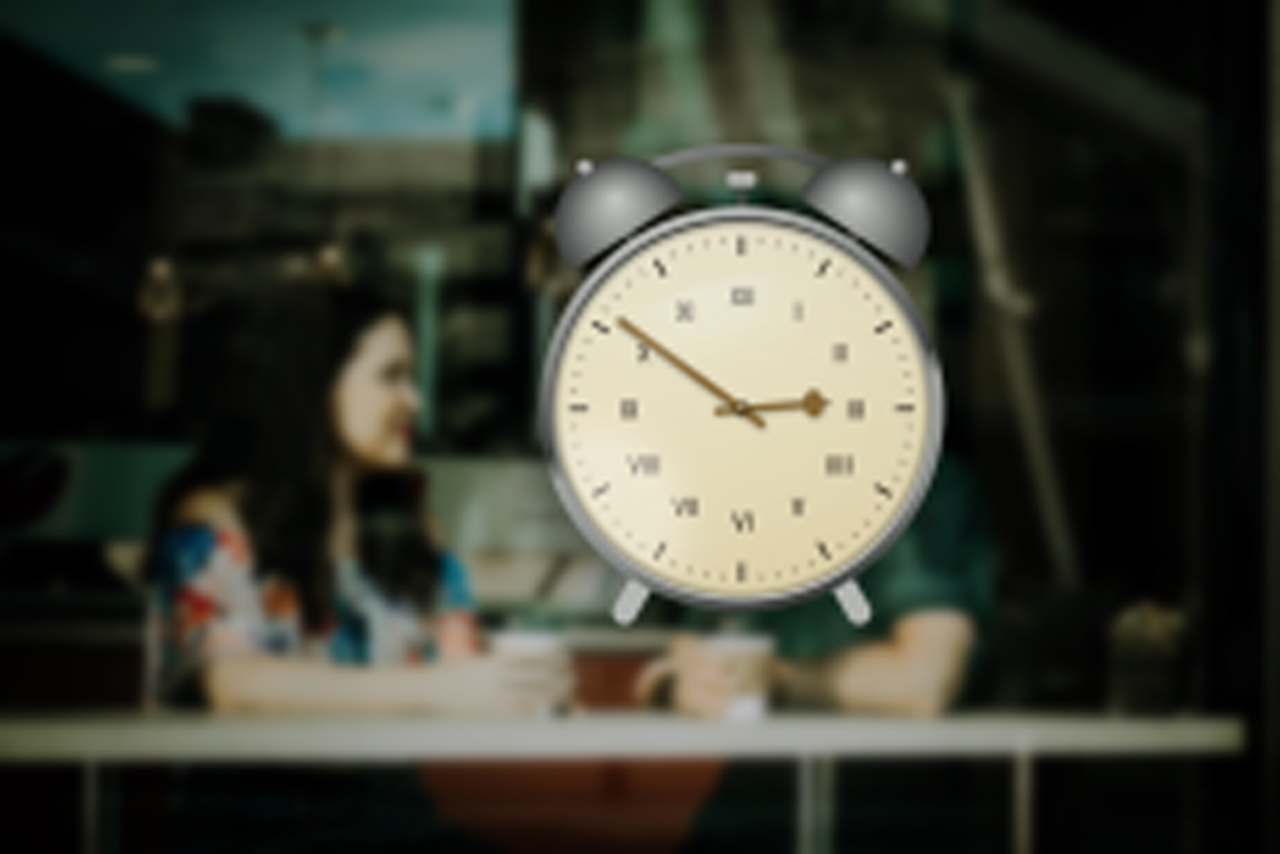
{"hour": 2, "minute": 51}
